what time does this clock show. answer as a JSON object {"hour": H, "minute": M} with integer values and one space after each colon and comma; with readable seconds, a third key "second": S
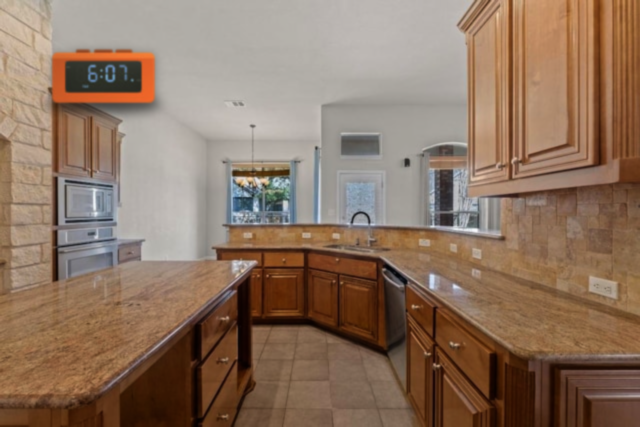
{"hour": 6, "minute": 7}
